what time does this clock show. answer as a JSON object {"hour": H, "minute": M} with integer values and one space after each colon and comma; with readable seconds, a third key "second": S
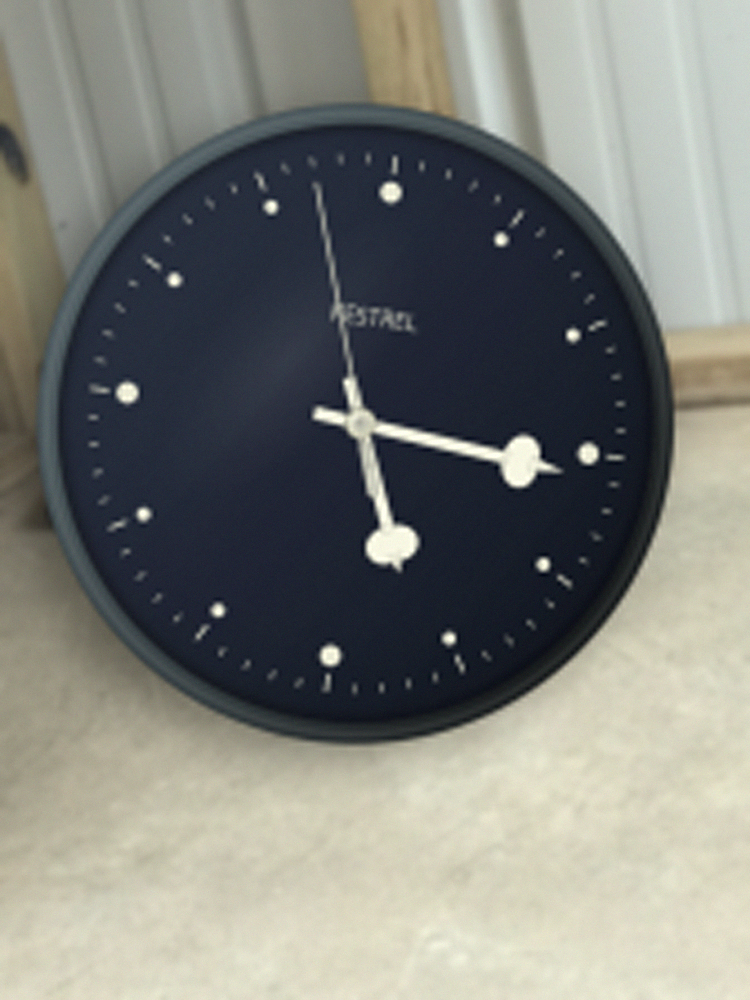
{"hour": 5, "minute": 15, "second": 57}
